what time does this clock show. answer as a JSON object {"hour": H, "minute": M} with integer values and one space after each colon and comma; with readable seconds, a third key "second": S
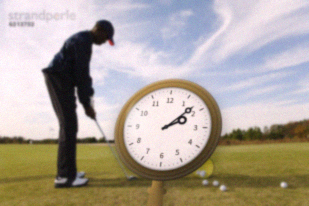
{"hour": 2, "minute": 8}
